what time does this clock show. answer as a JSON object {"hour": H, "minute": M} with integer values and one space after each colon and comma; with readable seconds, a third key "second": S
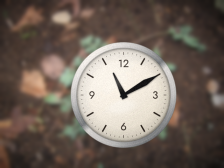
{"hour": 11, "minute": 10}
